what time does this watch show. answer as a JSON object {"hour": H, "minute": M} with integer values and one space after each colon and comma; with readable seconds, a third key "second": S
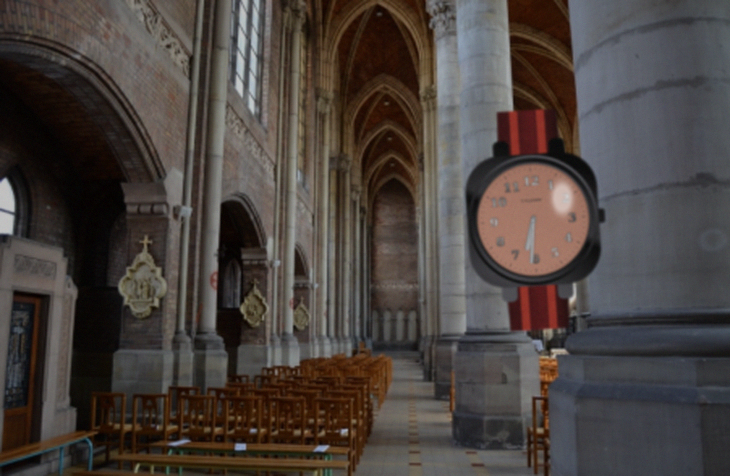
{"hour": 6, "minute": 31}
